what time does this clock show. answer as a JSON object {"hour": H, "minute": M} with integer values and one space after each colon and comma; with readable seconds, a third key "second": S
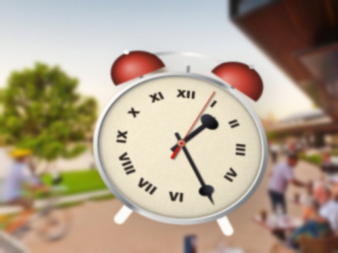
{"hour": 1, "minute": 25, "second": 4}
